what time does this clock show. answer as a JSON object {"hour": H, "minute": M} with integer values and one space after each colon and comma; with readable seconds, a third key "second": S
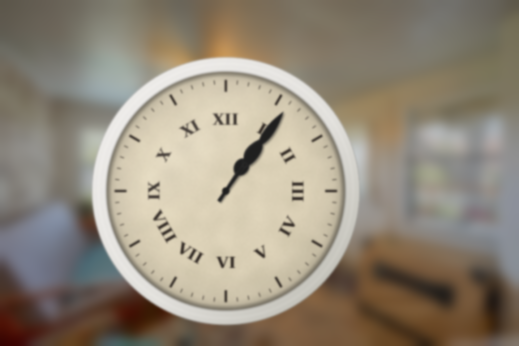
{"hour": 1, "minute": 6}
